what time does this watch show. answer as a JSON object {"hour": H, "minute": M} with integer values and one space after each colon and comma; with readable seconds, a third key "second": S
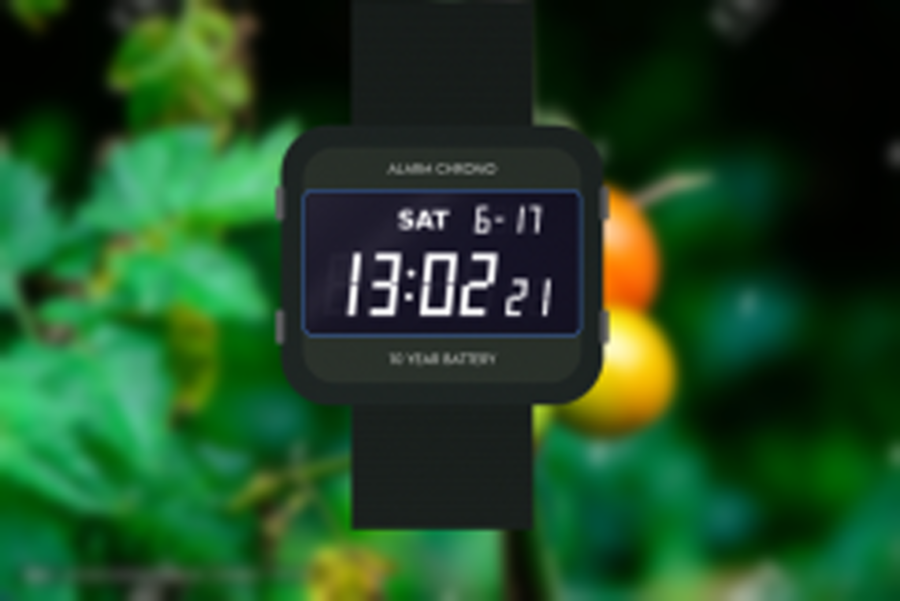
{"hour": 13, "minute": 2, "second": 21}
